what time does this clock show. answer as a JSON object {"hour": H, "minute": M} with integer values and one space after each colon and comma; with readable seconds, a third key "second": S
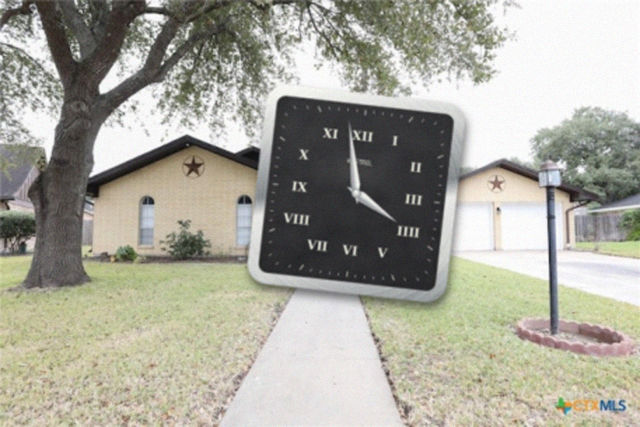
{"hour": 3, "minute": 58}
